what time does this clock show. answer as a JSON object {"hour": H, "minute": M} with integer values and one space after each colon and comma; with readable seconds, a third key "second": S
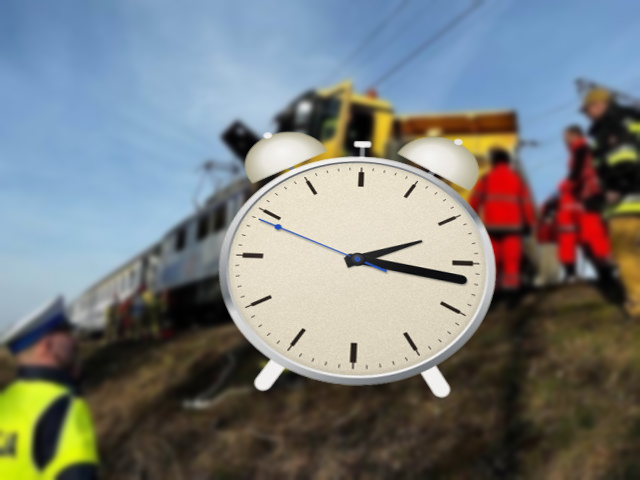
{"hour": 2, "minute": 16, "second": 49}
